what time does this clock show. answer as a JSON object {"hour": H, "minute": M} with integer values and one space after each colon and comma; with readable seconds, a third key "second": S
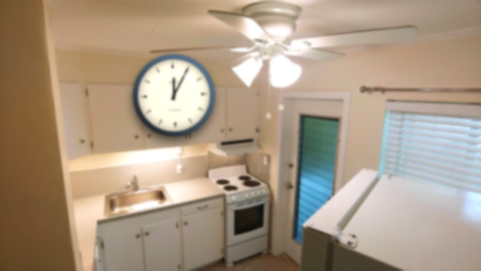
{"hour": 12, "minute": 5}
